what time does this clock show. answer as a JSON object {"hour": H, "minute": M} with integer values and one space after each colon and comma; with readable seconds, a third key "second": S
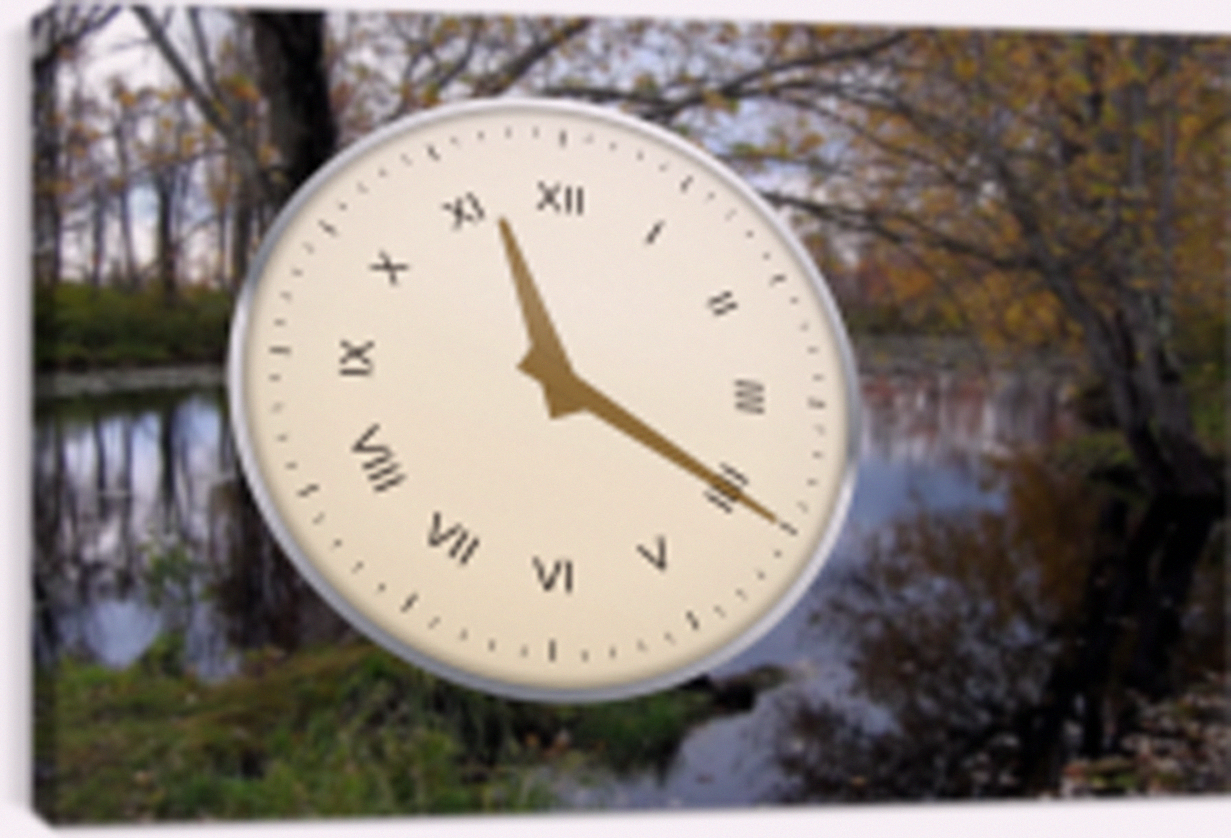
{"hour": 11, "minute": 20}
